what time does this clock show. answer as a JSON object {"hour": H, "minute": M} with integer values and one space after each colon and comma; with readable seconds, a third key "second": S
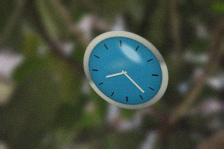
{"hour": 8, "minute": 23}
